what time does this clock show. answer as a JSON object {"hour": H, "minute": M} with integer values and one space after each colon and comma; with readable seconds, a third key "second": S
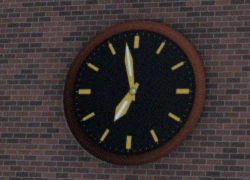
{"hour": 6, "minute": 58}
